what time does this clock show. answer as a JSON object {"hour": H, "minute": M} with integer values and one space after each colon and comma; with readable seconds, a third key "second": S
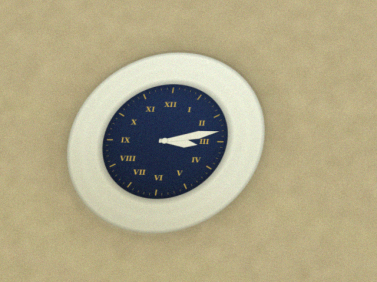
{"hour": 3, "minute": 13}
